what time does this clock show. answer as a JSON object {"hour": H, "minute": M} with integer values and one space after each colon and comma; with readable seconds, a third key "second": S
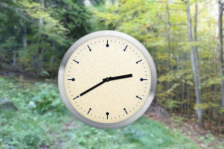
{"hour": 2, "minute": 40}
